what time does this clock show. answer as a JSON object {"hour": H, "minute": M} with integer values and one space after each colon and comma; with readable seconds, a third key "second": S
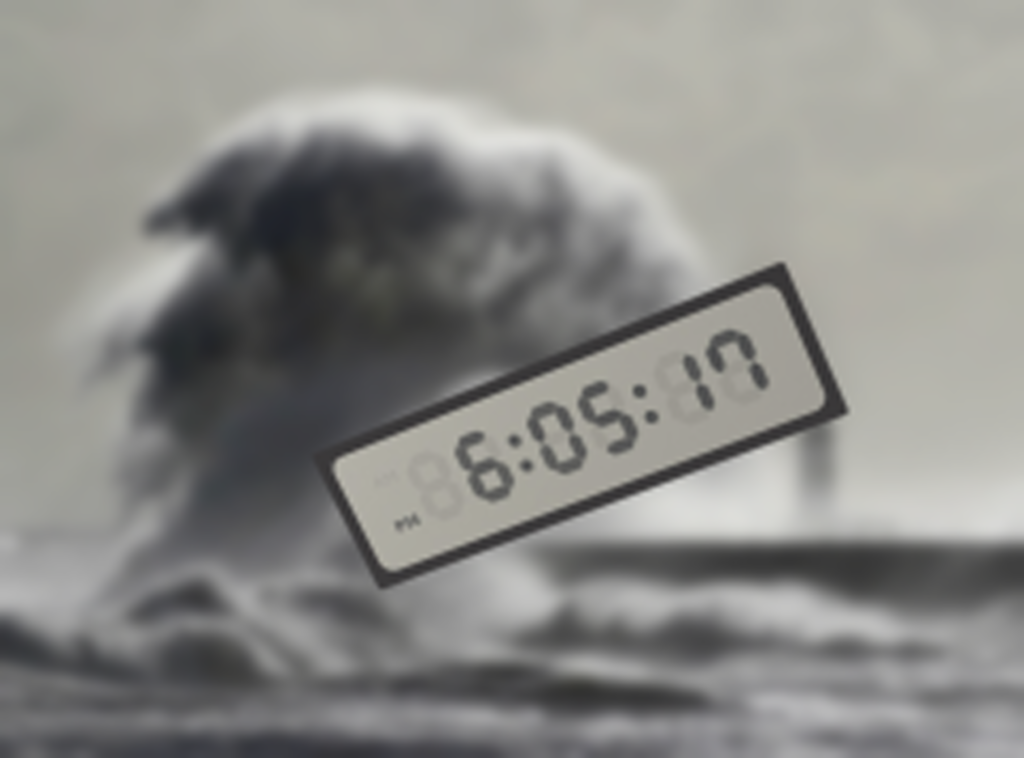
{"hour": 6, "minute": 5, "second": 17}
